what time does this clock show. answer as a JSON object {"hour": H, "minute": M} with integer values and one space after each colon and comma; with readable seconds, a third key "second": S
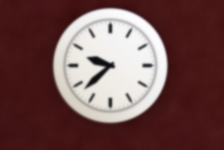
{"hour": 9, "minute": 38}
